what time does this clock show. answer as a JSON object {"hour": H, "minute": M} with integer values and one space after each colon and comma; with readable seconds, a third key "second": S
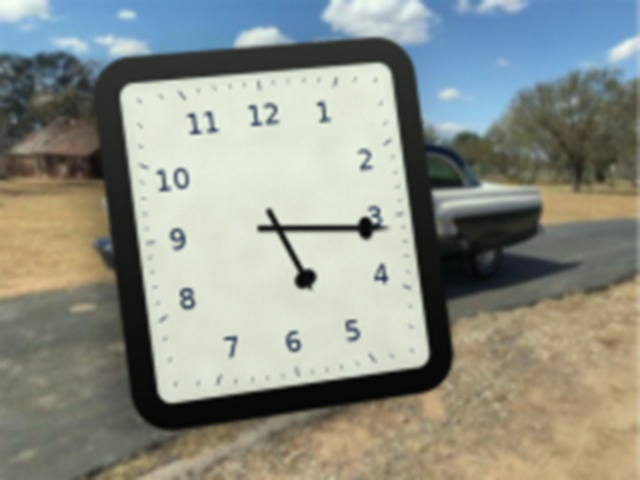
{"hour": 5, "minute": 16}
